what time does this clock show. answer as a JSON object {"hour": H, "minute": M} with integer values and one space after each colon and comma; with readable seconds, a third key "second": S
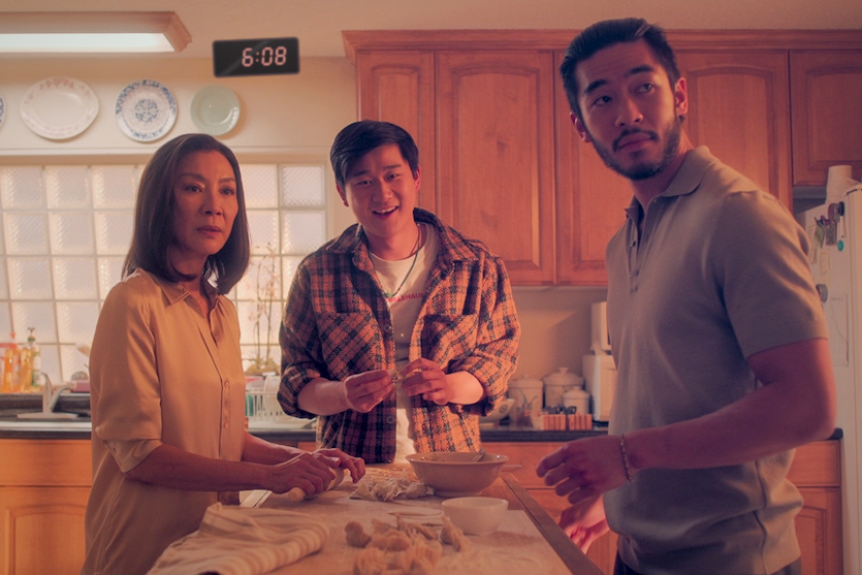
{"hour": 6, "minute": 8}
